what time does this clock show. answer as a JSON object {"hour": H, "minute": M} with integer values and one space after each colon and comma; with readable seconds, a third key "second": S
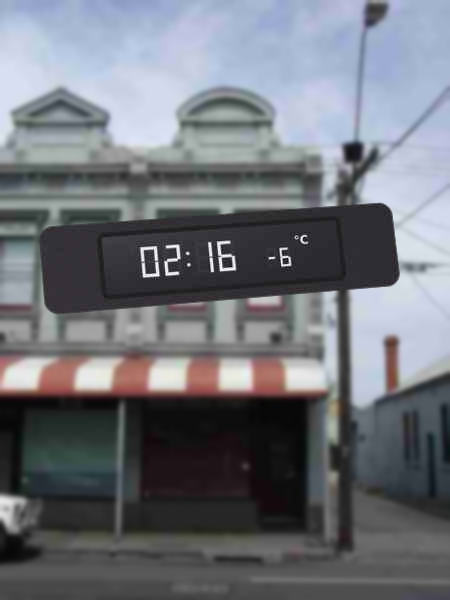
{"hour": 2, "minute": 16}
